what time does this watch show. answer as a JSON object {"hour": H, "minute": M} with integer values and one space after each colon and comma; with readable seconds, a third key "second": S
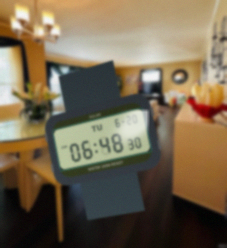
{"hour": 6, "minute": 48}
